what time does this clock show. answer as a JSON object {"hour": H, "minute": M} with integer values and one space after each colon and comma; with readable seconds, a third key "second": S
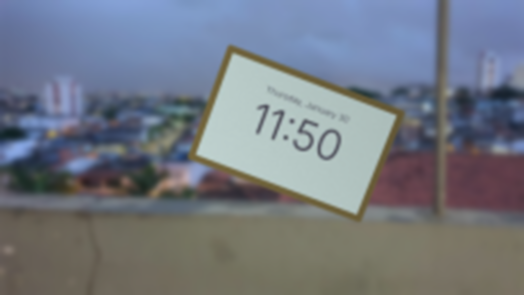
{"hour": 11, "minute": 50}
